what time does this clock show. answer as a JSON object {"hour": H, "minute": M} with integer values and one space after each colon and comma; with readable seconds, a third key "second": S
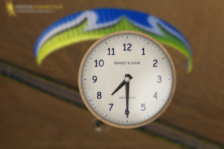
{"hour": 7, "minute": 30}
